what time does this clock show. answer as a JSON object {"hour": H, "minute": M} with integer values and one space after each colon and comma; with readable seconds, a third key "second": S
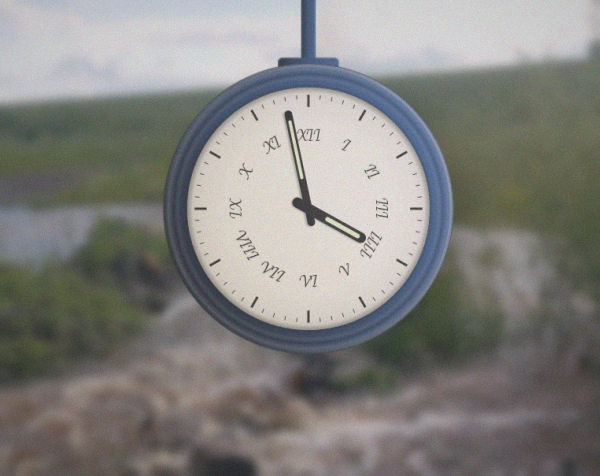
{"hour": 3, "minute": 58}
